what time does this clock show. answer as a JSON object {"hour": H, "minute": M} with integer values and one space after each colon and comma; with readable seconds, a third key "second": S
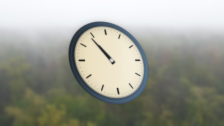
{"hour": 10, "minute": 54}
